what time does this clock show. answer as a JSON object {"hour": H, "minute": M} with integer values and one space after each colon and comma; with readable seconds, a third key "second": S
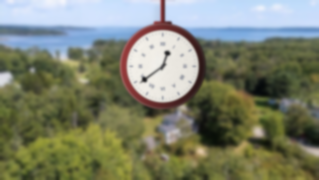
{"hour": 12, "minute": 39}
